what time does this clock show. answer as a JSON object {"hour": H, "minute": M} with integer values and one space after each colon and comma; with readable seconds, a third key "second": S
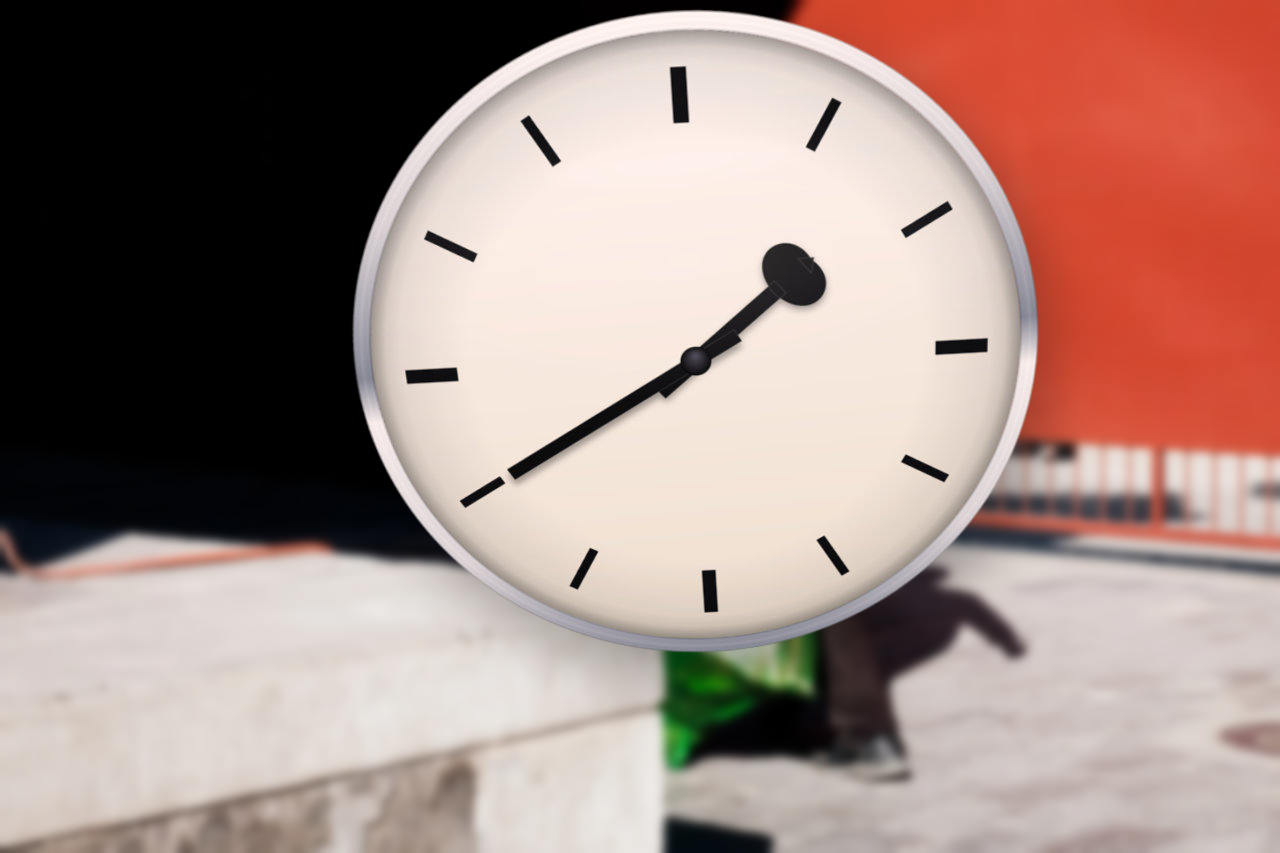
{"hour": 1, "minute": 40}
